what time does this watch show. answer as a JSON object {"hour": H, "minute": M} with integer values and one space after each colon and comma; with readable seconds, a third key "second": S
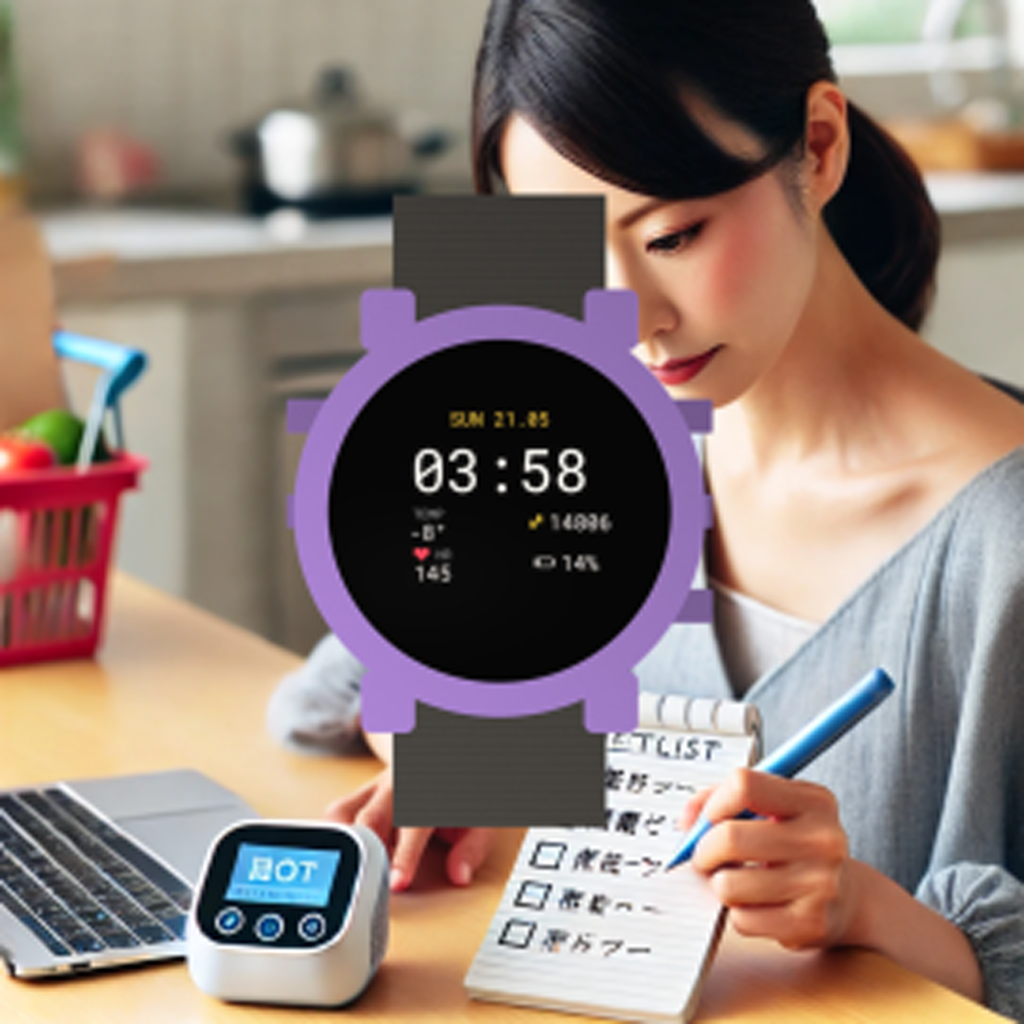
{"hour": 3, "minute": 58}
